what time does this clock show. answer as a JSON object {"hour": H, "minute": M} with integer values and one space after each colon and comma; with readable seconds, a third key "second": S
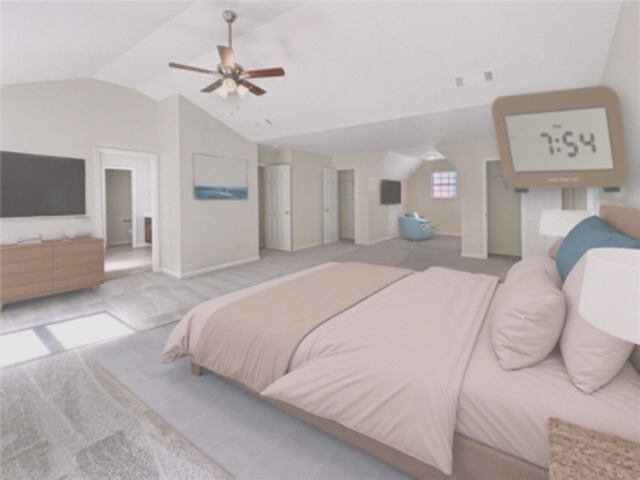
{"hour": 7, "minute": 54}
